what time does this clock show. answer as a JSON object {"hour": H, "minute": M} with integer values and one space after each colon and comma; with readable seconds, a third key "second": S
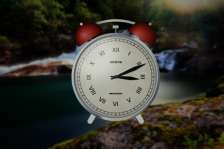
{"hour": 3, "minute": 11}
